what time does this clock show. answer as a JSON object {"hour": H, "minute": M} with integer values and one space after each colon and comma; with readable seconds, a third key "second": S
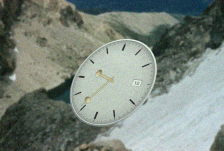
{"hour": 9, "minute": 36}
